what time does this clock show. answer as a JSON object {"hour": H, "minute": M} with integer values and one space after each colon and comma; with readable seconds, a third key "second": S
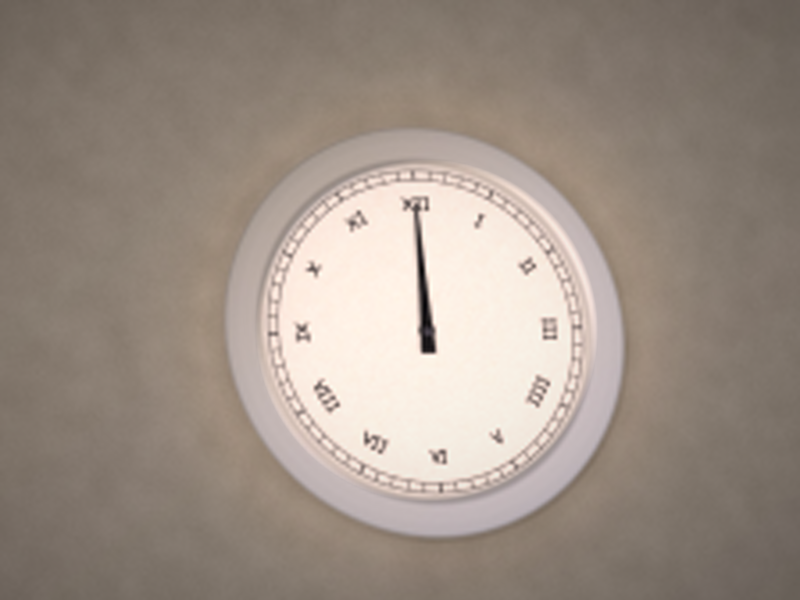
{"hour": 12, "minute": 0}
